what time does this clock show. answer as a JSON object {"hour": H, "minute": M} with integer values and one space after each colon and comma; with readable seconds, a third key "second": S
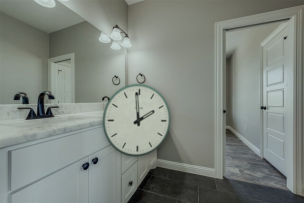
{"hour": 1, "minute": 59}
